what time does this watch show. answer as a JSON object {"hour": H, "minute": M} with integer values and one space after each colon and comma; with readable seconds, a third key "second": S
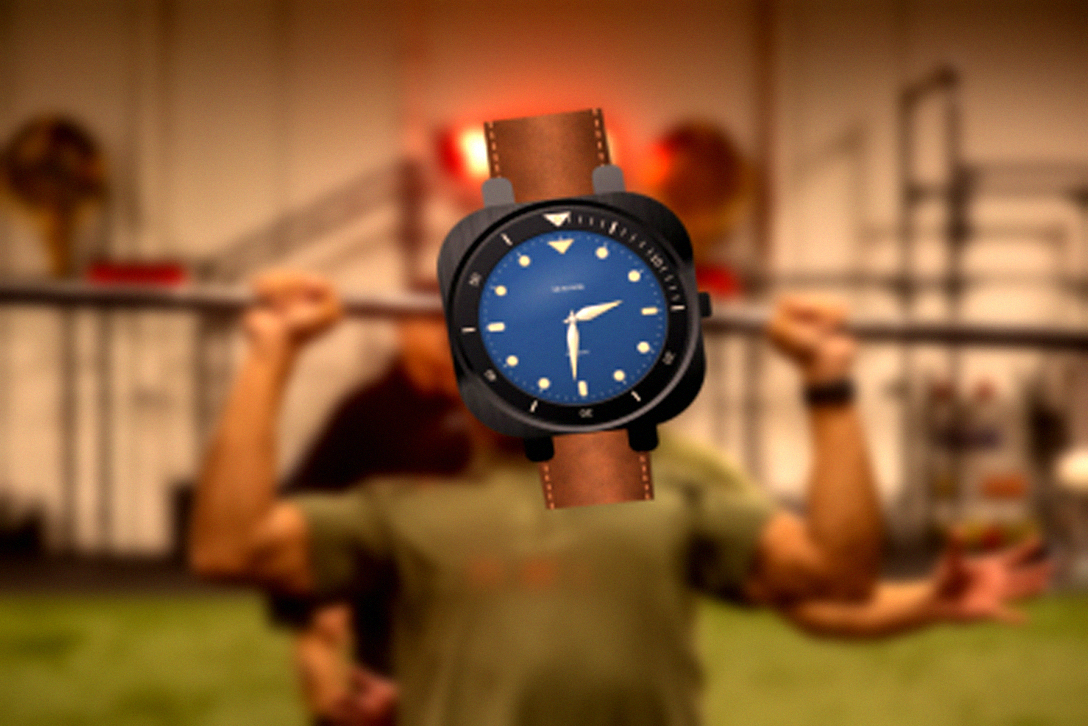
{"hour": 2, "minute": 31}
